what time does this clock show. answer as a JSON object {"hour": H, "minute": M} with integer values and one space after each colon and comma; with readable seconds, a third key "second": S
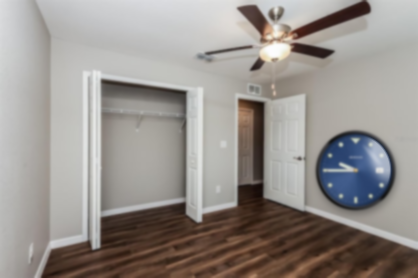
{"hour": 9, "minute": 45}
